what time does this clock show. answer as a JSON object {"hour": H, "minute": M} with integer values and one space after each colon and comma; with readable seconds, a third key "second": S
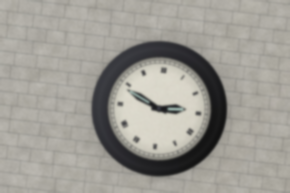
{"hour": 2, "minute": 49}
